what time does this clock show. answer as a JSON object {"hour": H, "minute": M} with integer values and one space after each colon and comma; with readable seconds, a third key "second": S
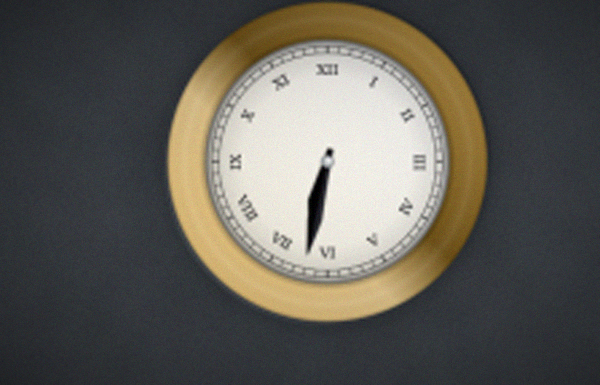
{"hour": 6, "minute": 32}
